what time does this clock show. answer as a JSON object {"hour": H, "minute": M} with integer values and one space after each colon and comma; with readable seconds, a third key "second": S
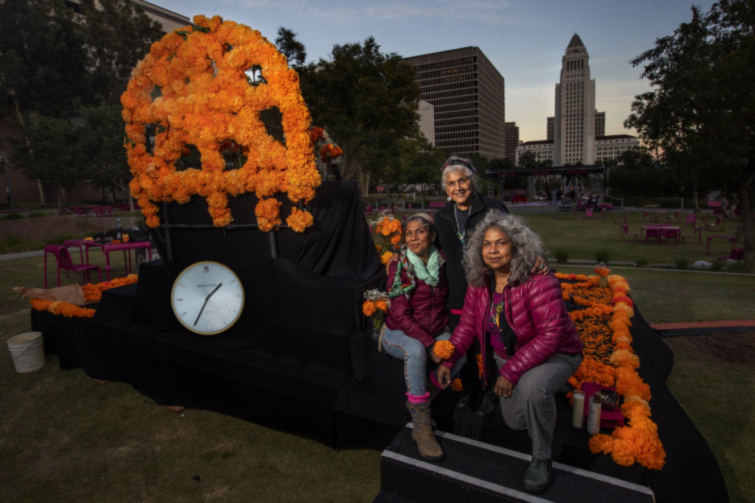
{"hour": 1, "minute": 35}
